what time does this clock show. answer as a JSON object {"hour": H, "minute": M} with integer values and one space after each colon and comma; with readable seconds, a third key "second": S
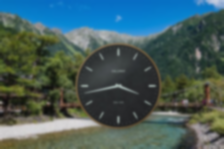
{"hour": 3, "minute": 43}
